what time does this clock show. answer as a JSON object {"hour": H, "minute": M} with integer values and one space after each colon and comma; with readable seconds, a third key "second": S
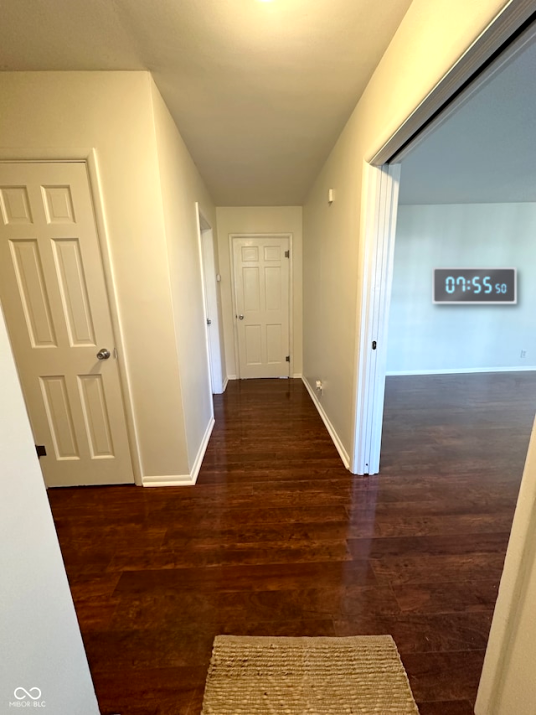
{"hour": 7, "minute": 55, "second": 50}
